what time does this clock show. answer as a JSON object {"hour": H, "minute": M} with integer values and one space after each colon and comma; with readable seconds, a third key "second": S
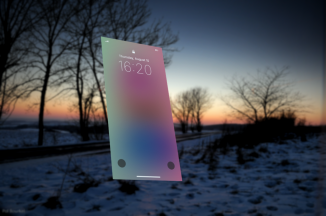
{"hour": 16, "minute": 20}
